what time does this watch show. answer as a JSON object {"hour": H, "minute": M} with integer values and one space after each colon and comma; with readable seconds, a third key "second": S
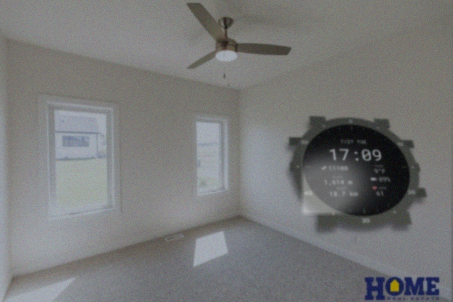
{"hour": 17, "minute": 9}
